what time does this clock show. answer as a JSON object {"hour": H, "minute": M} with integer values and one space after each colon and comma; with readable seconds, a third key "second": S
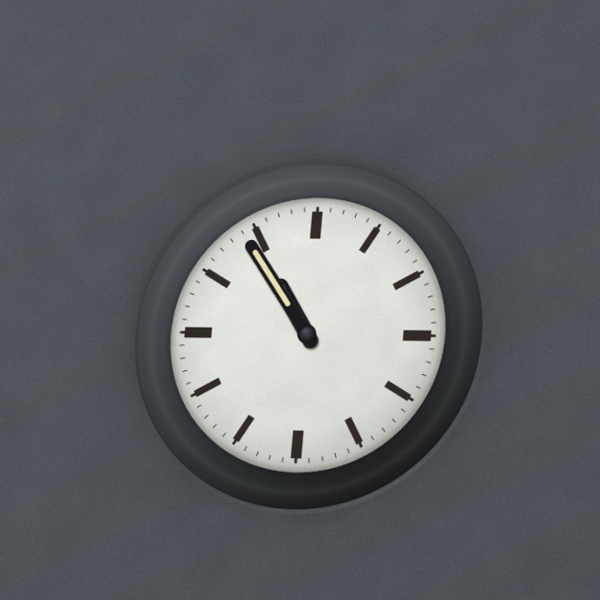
{"hour": 10, "minute": 54}
